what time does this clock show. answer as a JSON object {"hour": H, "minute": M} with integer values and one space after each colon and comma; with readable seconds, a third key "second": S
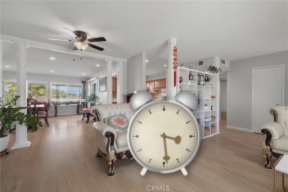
{"hour": 3, "minute": 29}
